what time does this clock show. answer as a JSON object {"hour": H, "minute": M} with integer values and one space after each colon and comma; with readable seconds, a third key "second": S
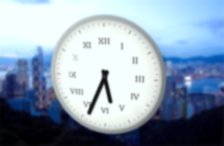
{"hour": 5, "minute": 34}
